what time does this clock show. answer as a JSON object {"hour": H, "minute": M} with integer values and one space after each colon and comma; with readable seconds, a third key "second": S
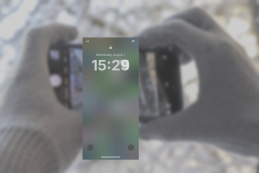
{"hour": 15, "minute": 29}
